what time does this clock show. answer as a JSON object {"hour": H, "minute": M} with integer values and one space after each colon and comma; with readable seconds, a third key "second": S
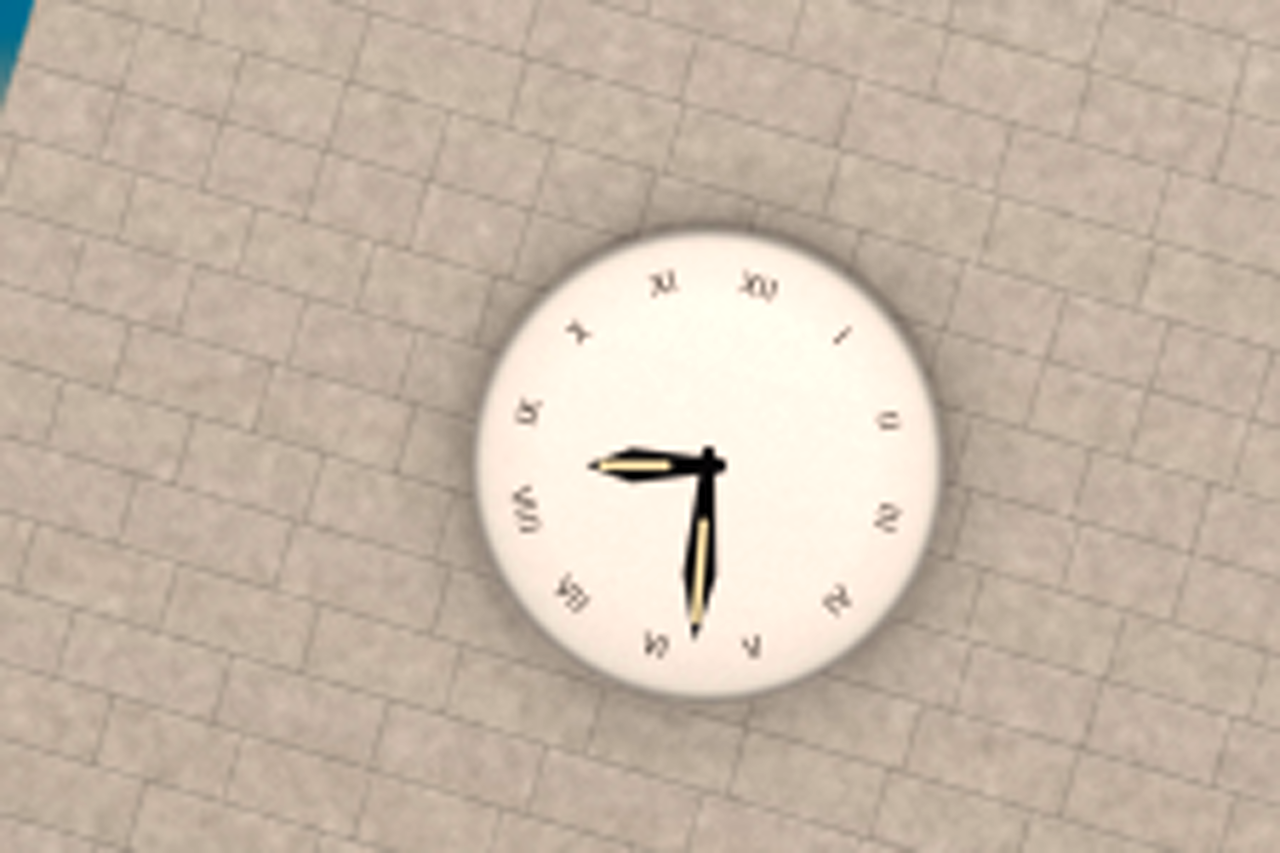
{"hour": 8, "minute": 28}
